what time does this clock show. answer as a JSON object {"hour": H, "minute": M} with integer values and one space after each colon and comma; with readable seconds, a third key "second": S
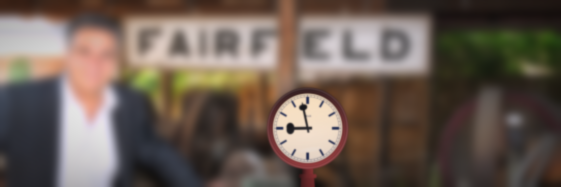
{"hour": 8, "minute": 58}
